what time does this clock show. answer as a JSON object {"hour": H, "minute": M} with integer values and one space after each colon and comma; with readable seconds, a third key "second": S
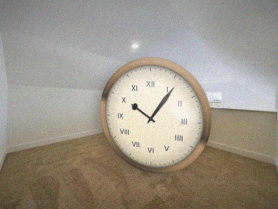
{"hour": 10, "minute": 6}
